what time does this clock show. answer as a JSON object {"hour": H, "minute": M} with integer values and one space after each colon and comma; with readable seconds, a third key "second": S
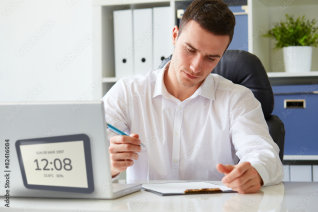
{"hour": 12, "minute": 8}
